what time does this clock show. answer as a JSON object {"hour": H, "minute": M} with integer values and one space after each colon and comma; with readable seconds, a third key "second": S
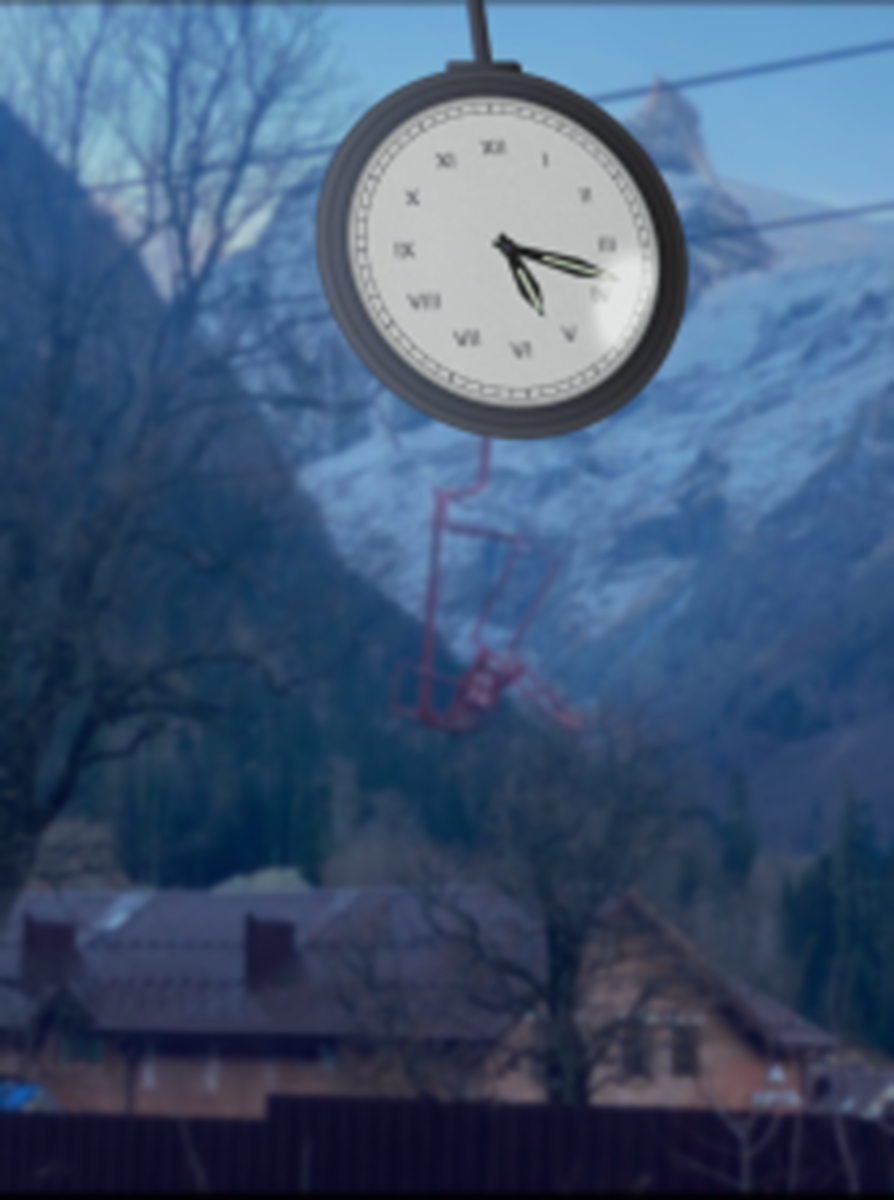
{"hour": 5, "minute": 18}
